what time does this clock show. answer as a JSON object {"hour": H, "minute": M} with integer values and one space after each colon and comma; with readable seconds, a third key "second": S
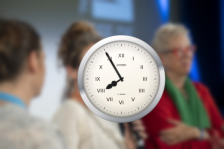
{"hour": 7, "minute": 55}
